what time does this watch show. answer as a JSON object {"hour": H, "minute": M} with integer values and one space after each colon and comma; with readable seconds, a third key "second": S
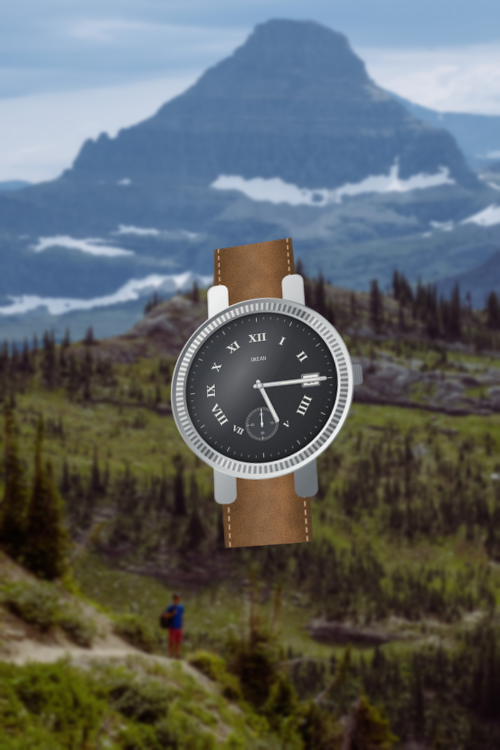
{"hour": 5, "minute": 15}
